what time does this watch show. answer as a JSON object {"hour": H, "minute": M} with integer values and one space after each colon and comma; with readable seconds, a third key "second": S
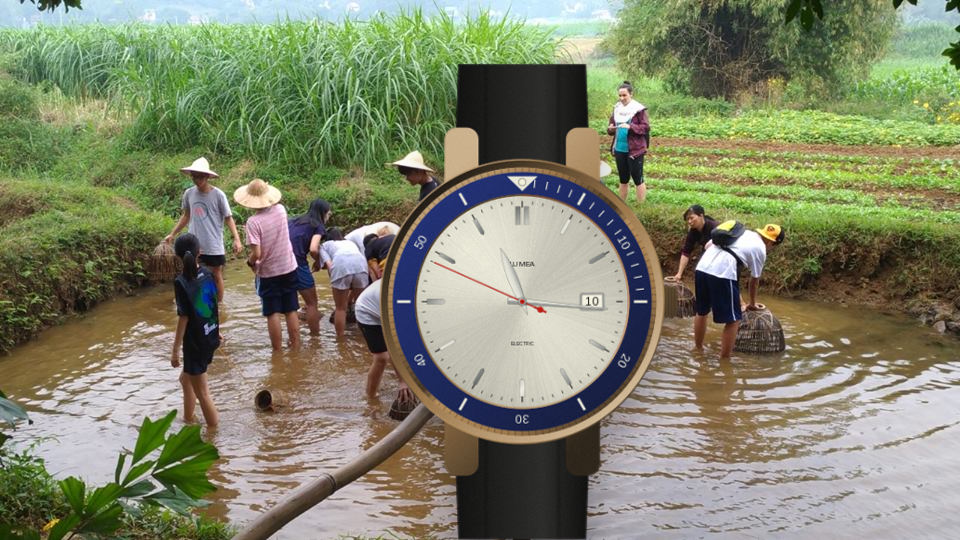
{"hour": 11, "minute": 15, "second": 49}
